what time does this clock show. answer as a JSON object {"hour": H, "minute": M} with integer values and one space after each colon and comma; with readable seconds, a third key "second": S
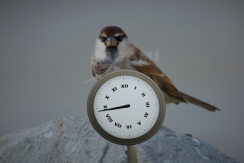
{"hour": 8, "minute": 44}
